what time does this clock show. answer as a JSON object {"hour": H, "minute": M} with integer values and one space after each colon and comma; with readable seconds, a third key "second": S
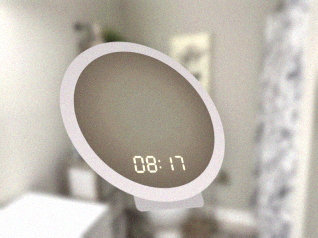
{"hour": 8, "minute": 17}
